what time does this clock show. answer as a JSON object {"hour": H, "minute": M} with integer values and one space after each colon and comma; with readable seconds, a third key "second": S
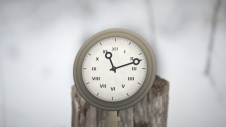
{"hour": 11, "minute": 12}
